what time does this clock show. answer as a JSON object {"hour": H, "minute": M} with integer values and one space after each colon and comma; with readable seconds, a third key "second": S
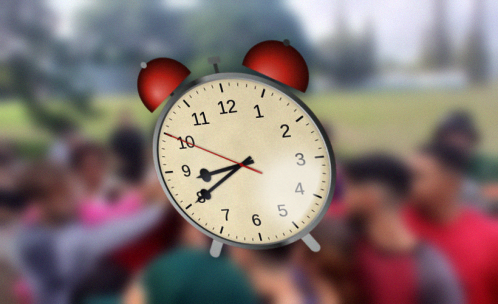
{"hour": 8, "minute": 39, "second": 50}
